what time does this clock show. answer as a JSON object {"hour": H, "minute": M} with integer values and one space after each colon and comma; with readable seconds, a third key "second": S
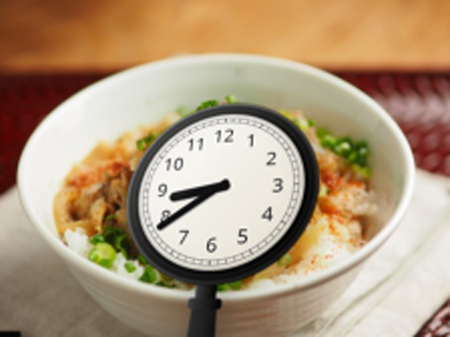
{"hour": 8, "minute": 39}
